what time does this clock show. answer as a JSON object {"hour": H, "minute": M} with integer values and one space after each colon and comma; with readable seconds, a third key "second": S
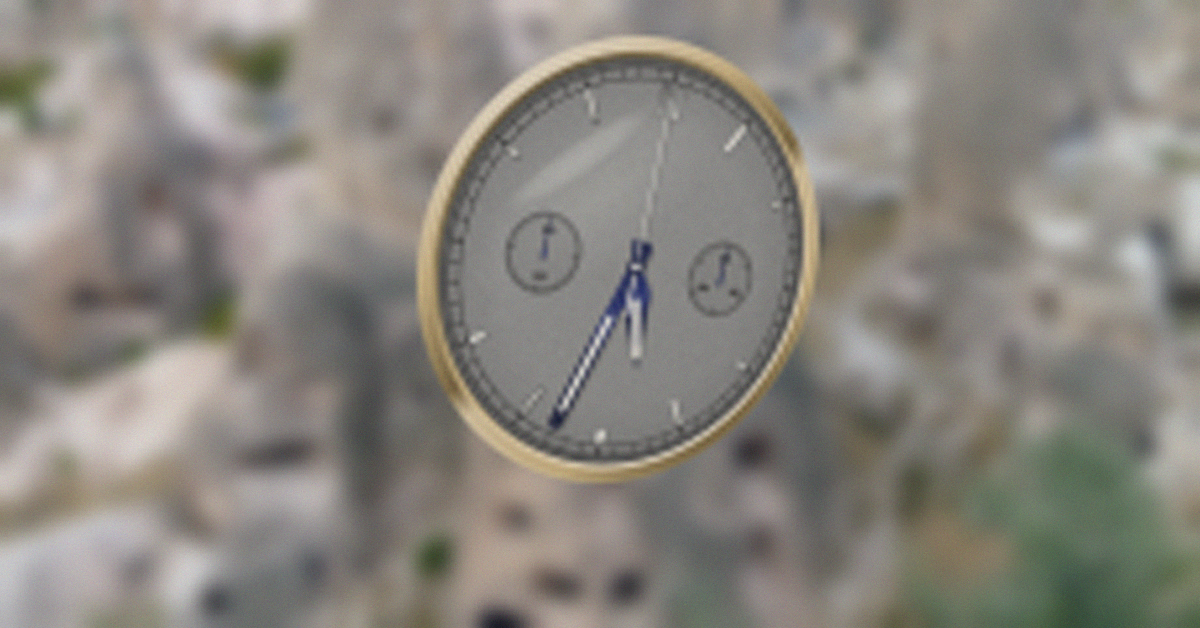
{"hour": 5, "minute": 33}
